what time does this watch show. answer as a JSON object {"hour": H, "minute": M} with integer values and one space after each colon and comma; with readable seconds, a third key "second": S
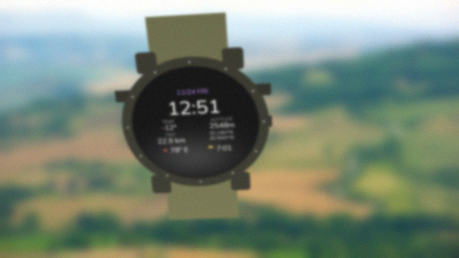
{"hour": 12, "minute": 51}
